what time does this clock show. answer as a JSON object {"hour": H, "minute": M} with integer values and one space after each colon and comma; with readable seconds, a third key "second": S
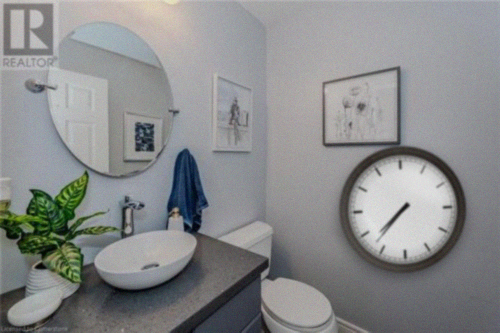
{"hour": 7, "minute": 37}
